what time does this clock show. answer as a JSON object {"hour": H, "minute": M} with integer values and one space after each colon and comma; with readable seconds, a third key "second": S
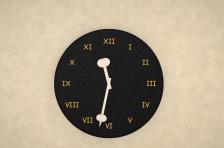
{"hour": 11, "minute": 32}
